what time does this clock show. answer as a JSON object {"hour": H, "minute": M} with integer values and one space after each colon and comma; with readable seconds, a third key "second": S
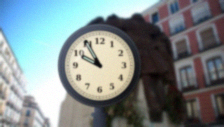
{"hour": 9, "minute": 55}
